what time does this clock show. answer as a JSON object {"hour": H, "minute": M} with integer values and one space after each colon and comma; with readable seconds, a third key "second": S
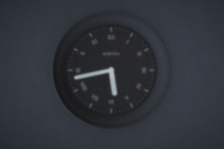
{"hour": 5, "minute": 43}
